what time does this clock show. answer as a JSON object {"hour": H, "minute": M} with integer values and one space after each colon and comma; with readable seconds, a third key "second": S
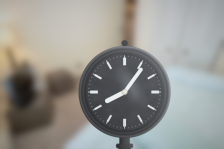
{"hour": 8, "minute": 6}
